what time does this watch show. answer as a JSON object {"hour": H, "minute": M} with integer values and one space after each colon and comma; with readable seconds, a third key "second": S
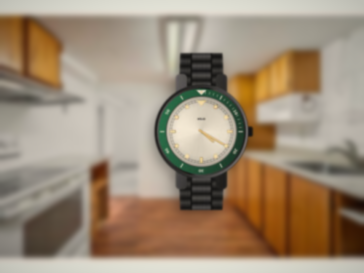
{"hour": 4, "minute": 20}
